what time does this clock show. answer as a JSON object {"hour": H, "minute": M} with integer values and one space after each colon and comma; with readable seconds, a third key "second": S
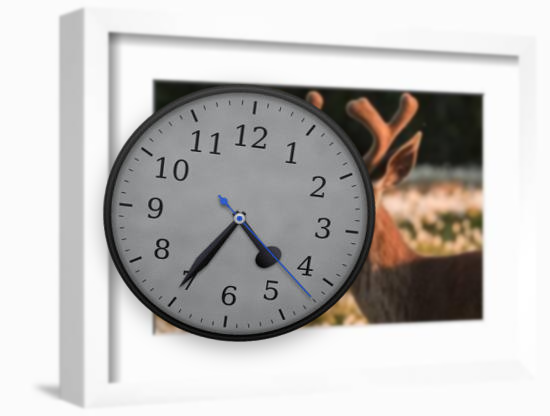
{"hour": 4, "minute": 35, "second": 22}
